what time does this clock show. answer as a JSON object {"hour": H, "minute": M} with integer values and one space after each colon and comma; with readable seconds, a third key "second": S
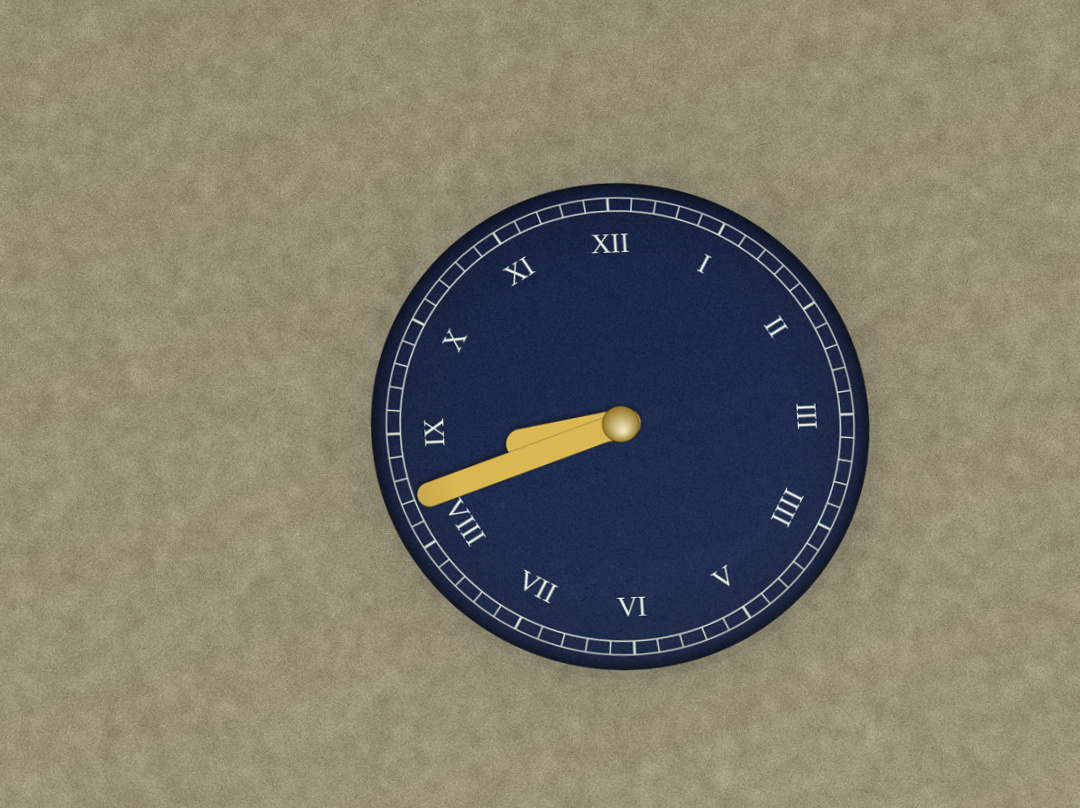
{"hour": 8, "minute": 42}
